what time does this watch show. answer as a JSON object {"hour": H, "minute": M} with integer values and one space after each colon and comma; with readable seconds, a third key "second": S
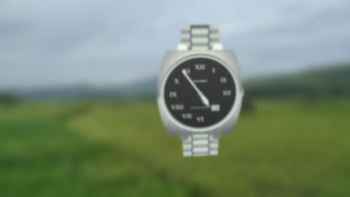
{"hour": 4, "minute": 54}
